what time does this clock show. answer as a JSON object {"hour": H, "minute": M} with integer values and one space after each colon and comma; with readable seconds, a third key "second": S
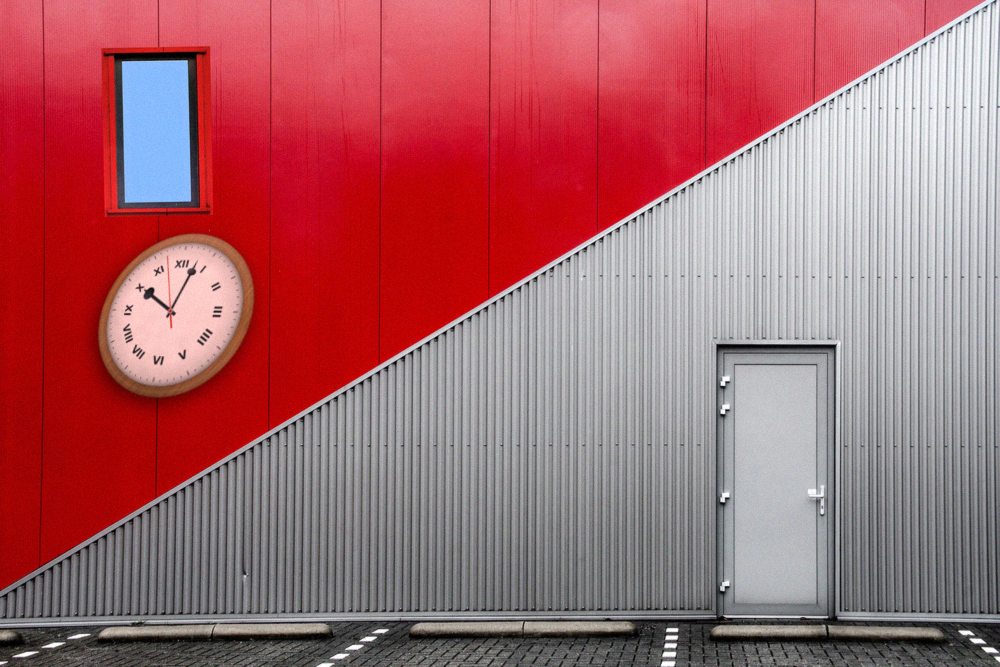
{"hour": 10, "minute": 2, "second": 57}
